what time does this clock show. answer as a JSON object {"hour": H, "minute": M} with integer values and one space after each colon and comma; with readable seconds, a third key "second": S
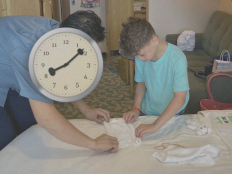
{"hour": 8, "minute": 8}
